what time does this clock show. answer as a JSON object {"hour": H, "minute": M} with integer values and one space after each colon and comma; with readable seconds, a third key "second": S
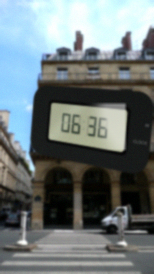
{"hour": 6, "minute": 36}
